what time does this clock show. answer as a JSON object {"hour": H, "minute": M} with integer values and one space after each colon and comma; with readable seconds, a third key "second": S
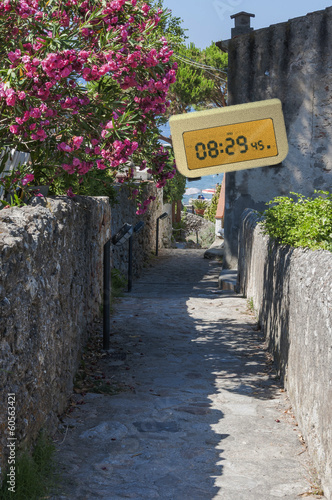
{"hour": 8, "minute": 29, "second": 45}
